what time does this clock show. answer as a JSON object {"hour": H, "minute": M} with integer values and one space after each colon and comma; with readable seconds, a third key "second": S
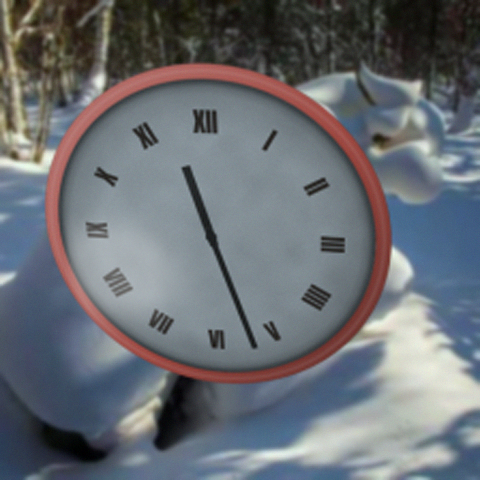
{"hour": 11, "minute": 27}
